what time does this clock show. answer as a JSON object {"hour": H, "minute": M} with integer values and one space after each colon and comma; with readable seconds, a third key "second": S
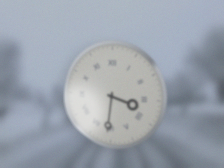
{"hour": 3, "minute": 31}
